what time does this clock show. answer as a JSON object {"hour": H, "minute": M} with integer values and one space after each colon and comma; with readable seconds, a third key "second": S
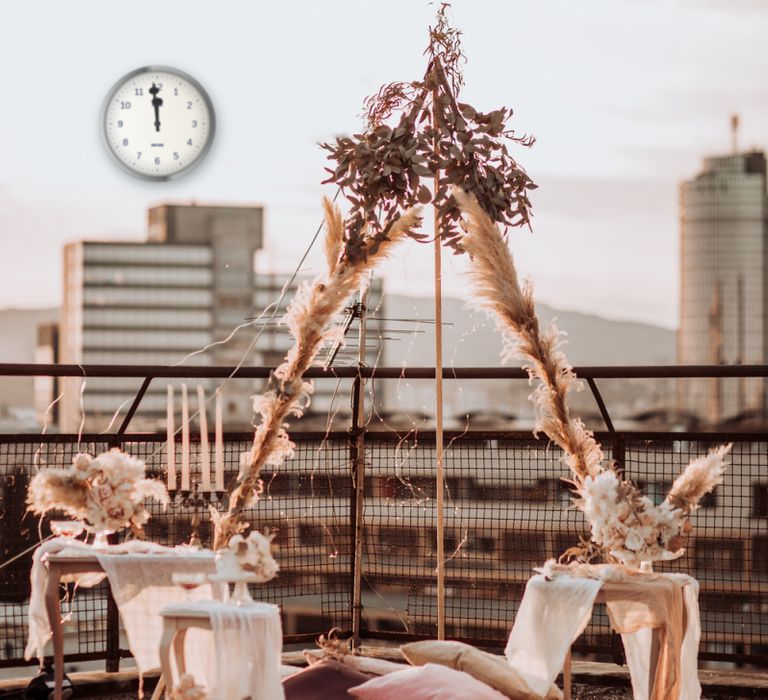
{"hour": 11, "minute": 59}
